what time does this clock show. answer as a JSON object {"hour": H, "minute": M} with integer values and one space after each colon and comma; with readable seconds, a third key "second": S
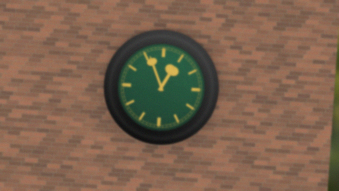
{"hour": 12, "minute": 56}
